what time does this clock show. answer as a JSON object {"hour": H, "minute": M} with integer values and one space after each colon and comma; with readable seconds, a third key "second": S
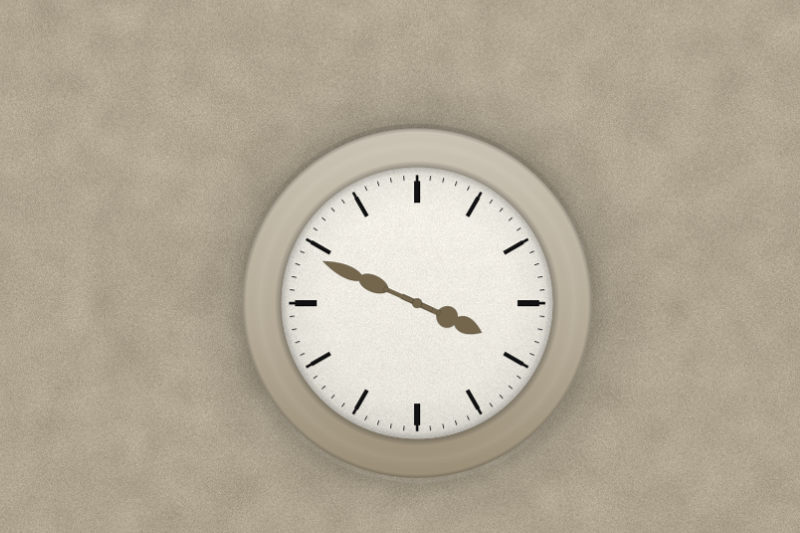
{"hour": 3, "minute": 49}
